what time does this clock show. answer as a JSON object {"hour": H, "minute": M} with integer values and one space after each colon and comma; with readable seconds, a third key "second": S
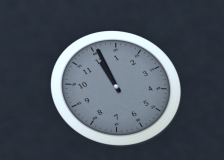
{"hour": 12, "minute": 1}
